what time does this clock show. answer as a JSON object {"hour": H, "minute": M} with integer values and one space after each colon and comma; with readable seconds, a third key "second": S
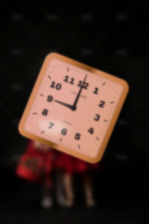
{"hour": 9, "minute": 0}
